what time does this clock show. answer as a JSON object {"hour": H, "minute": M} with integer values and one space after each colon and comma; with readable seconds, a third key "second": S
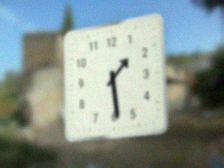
{"hour": 1, "minute": 29}
